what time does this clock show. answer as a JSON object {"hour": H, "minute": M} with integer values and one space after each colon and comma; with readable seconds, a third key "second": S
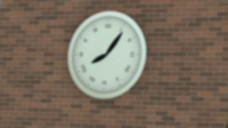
{"hour": 8, "minute": 6}
